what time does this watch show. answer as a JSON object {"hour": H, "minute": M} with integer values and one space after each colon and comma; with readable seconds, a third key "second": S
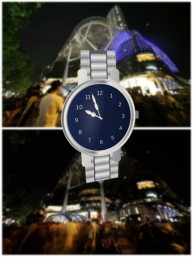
{"hour": 9, "minute": 57}
